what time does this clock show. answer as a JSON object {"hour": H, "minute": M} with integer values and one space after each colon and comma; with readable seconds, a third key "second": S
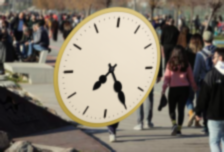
{"hour": 7, "minute": 25}
